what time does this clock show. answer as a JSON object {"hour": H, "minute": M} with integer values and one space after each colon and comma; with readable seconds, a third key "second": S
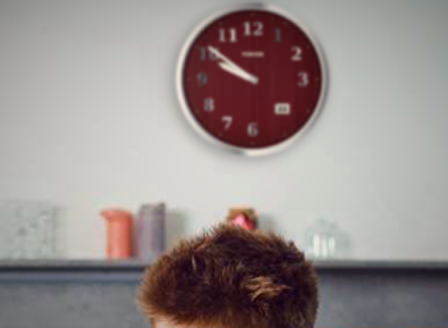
{"hour": 9, "minute": 51}
